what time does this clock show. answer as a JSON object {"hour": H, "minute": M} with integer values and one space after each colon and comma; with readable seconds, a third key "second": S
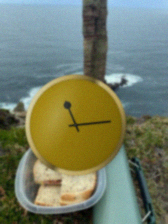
{"hour": 11, "minute": 14}
